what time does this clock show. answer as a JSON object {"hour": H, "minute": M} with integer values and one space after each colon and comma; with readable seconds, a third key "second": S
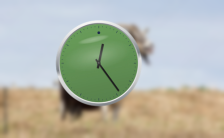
{"hour": 12, "minute": 24}
